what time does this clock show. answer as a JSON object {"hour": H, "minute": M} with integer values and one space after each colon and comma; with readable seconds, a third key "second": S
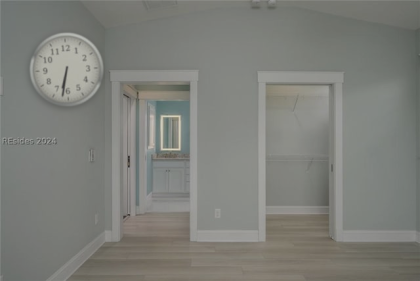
{"hour": 6, "minute": 32}
